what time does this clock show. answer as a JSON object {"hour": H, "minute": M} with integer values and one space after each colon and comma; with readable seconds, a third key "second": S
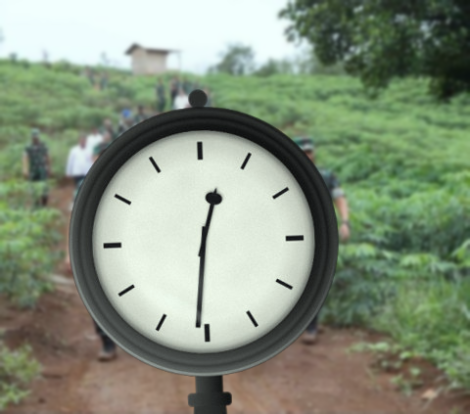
{"hour": 12, "minute": 31}
